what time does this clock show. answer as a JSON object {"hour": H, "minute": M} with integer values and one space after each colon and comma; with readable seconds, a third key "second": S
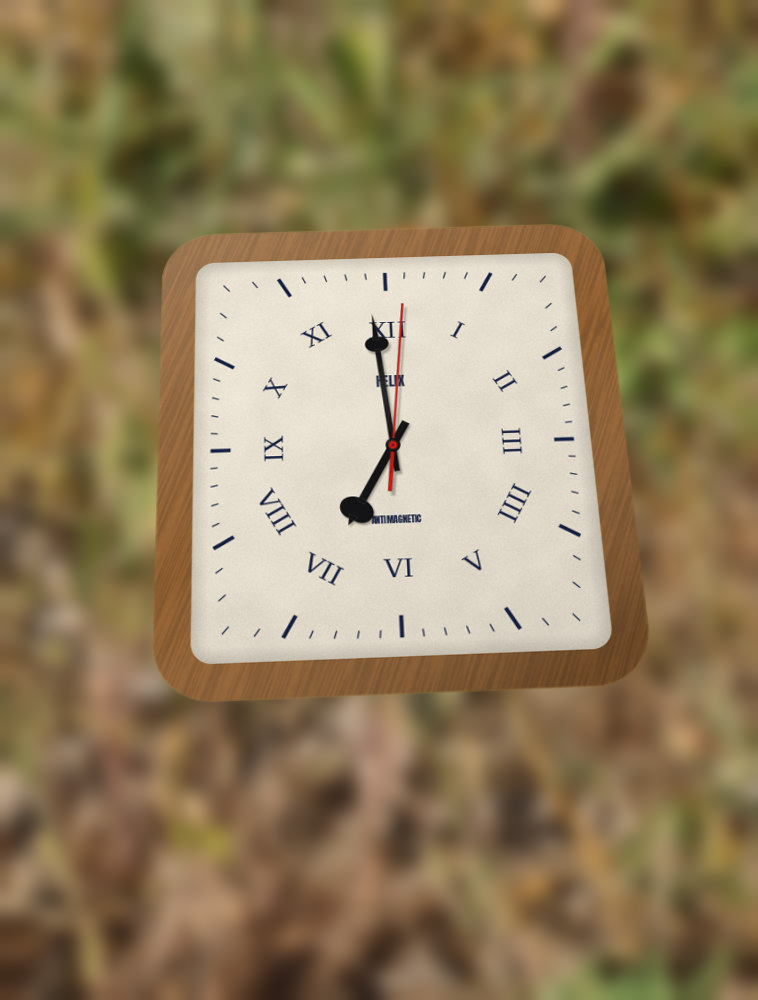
{"hour": 6, "minute": 59, "second": 1}
